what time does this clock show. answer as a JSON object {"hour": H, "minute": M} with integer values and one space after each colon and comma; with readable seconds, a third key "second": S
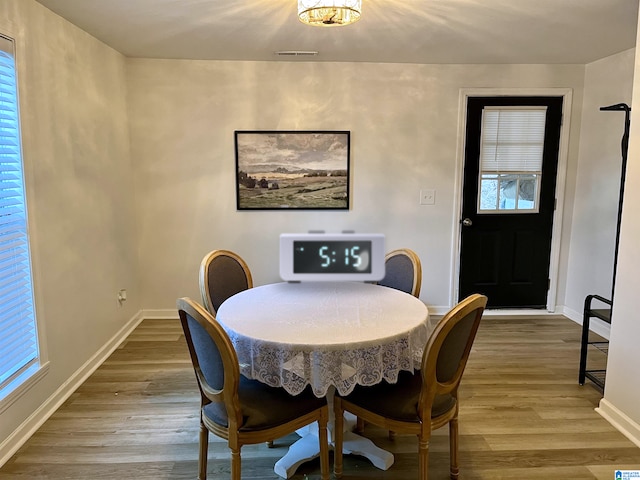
{"hour": 5, "minute": 15}
